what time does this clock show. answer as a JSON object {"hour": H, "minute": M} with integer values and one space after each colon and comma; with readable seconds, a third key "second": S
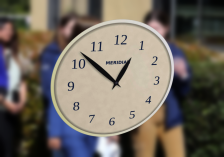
{"hour": 12, "minute": 52}
